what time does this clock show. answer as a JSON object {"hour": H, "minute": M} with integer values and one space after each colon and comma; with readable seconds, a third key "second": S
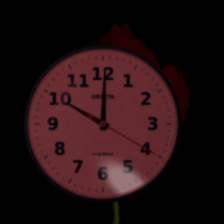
{"hour": 10, "minute": 0, "second": 20}
